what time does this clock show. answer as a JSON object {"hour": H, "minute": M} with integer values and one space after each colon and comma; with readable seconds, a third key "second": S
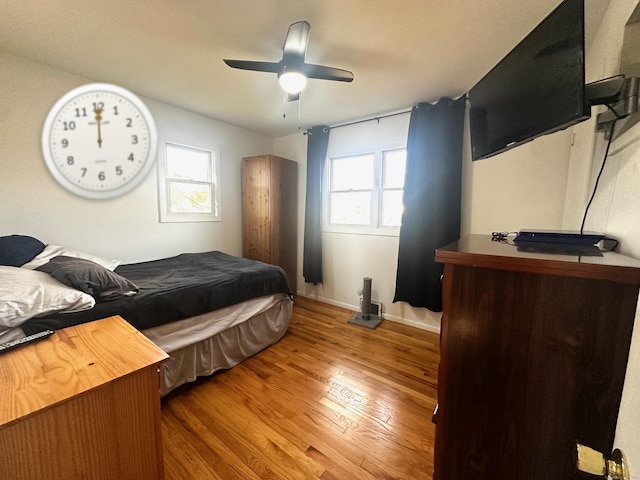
{"hour": 12, "minute": 0}
